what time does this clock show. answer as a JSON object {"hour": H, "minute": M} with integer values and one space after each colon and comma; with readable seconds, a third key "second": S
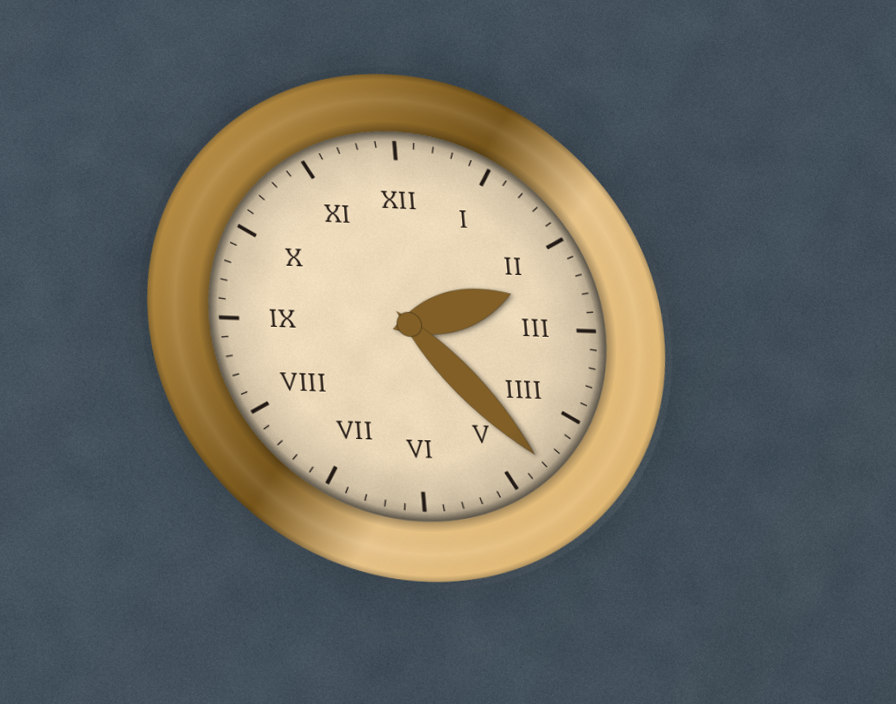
{"hour": 2, "minute": 23}
